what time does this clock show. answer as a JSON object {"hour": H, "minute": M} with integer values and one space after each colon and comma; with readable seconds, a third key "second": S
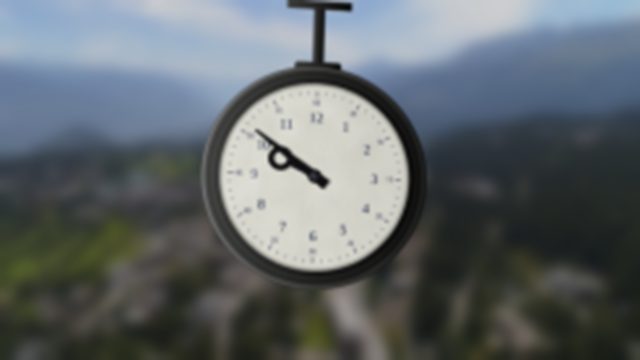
{"hour": 9, "minute": 51}
